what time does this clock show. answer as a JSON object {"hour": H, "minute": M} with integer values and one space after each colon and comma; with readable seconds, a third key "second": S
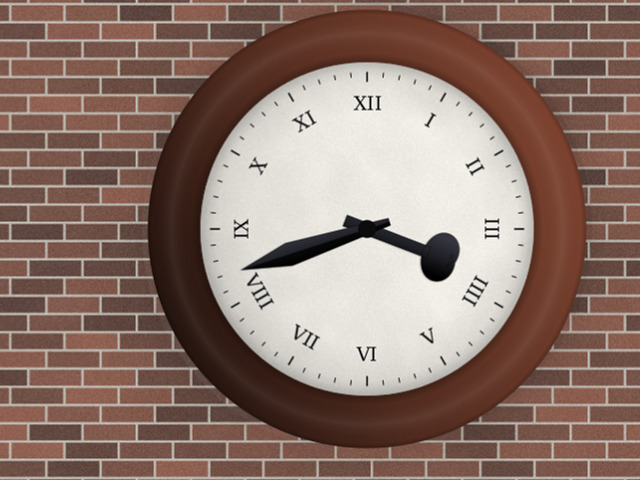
{"hour": 3, "minute": 42}
